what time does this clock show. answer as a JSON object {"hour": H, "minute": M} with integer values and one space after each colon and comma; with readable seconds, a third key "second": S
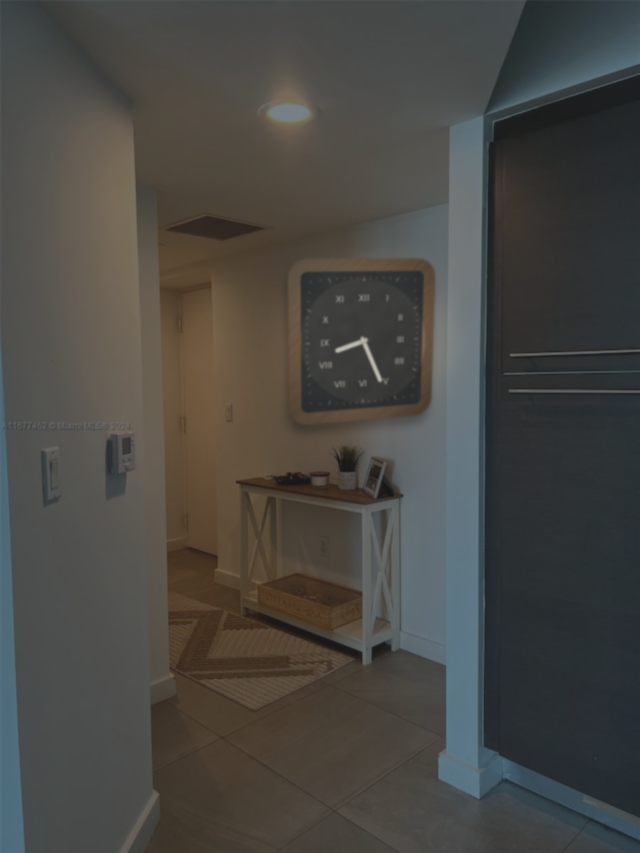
{"hour": 8, "minute": 26}
